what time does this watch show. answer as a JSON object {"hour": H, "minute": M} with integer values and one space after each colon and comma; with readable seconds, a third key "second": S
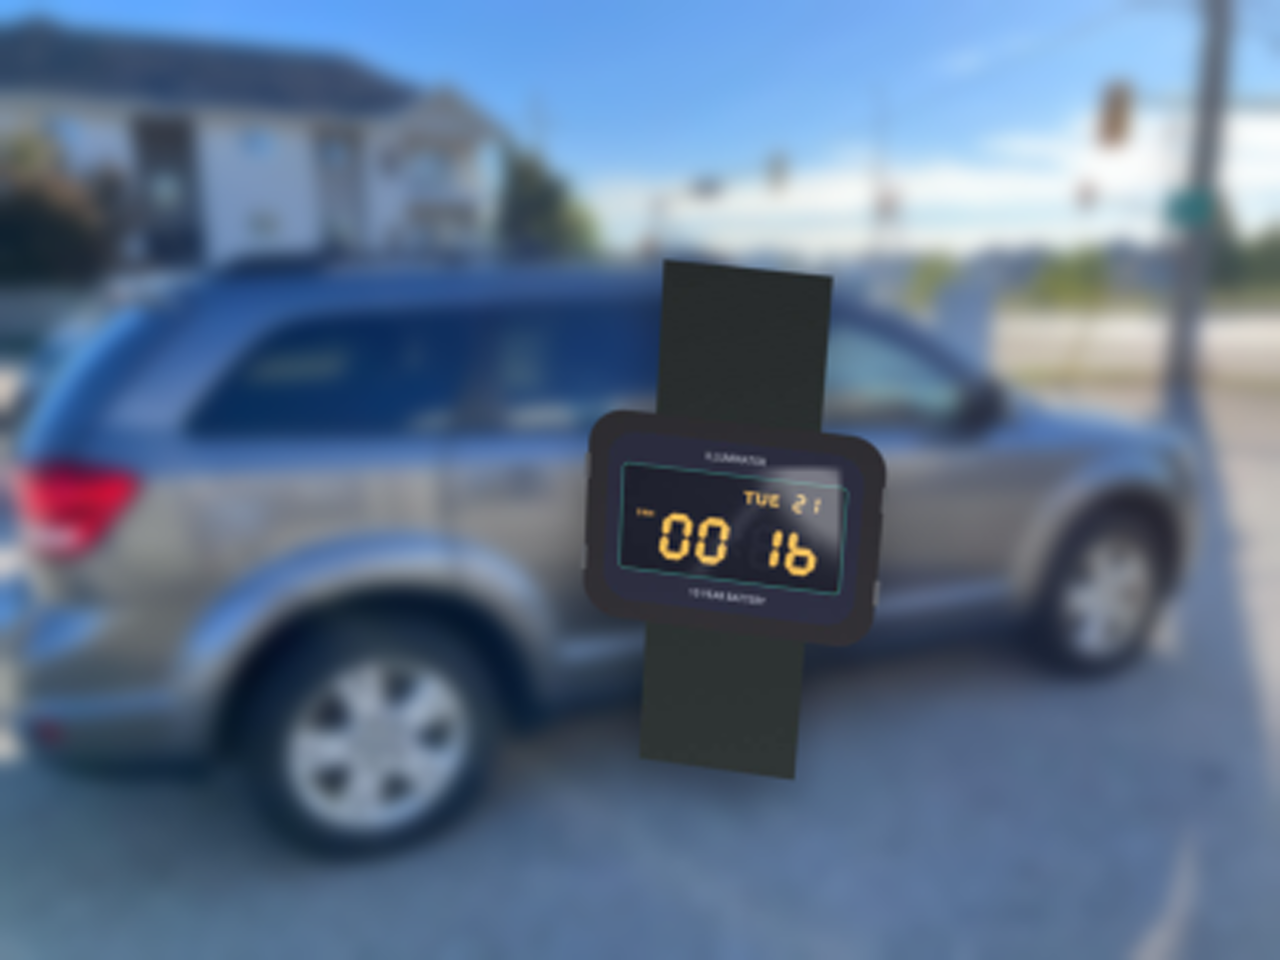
{"hour": 0, "minute": 16}
